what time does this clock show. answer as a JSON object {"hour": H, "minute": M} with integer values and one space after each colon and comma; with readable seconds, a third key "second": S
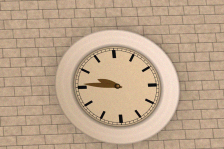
{"hour": 9, "minute": 46}
